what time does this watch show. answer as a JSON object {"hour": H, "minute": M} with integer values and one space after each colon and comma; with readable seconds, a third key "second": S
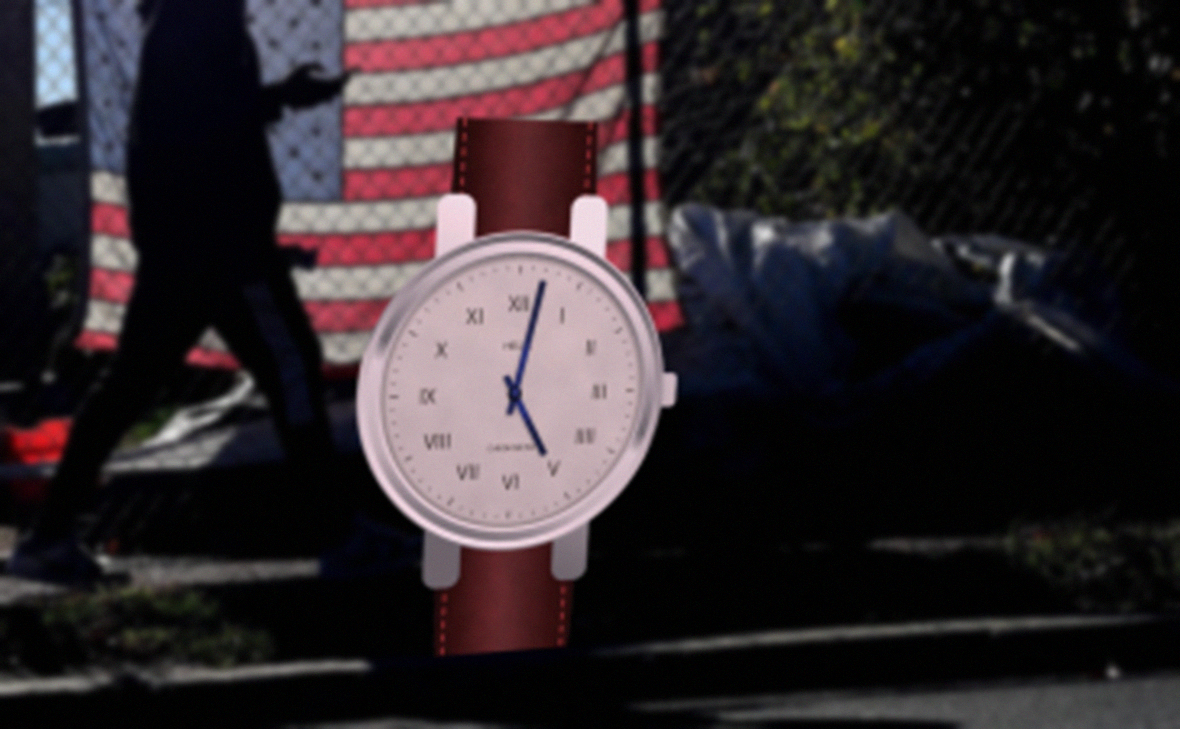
{"hour": 5, "minute": 2}
